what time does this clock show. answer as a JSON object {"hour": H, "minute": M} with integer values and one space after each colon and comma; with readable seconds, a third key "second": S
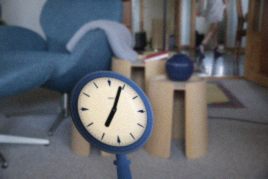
{"hour": 7, "minute": 4}
